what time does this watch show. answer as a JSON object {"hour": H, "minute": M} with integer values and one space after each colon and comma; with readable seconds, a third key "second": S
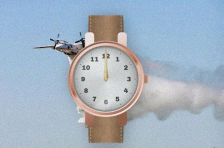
{"hour": 12, "minute": 0}
